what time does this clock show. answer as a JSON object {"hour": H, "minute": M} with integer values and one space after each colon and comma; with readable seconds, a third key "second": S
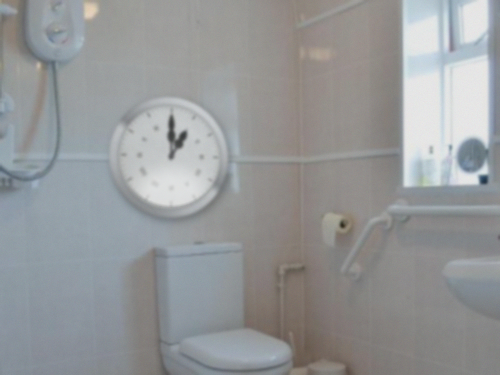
{"hour": 1, "minute": 0}
